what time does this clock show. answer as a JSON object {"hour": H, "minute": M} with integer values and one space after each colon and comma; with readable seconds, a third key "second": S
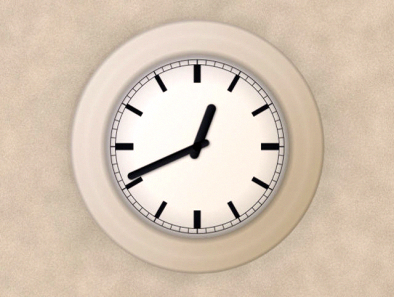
{"hour": 12, "minute": 41}
